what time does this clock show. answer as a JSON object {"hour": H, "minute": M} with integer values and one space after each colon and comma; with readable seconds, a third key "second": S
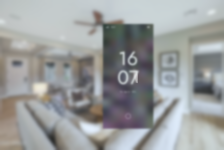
{"hour": 16, "minute": 7}
